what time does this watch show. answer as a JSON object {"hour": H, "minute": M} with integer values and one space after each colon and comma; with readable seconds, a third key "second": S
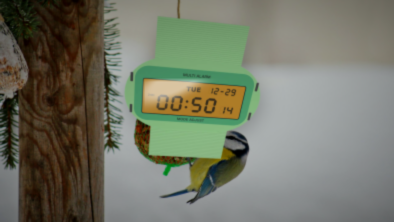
{"hour": 0, "minute": 50, "second": 14}
